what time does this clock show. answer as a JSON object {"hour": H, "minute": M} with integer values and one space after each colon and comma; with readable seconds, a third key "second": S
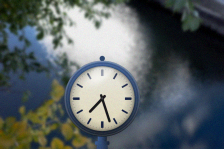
{"hour": 7, "minute": 27}
